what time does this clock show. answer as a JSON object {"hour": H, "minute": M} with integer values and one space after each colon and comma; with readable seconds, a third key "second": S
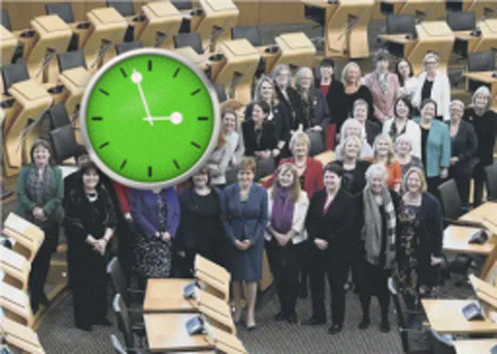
{"hour": 2, "minute": 57}
